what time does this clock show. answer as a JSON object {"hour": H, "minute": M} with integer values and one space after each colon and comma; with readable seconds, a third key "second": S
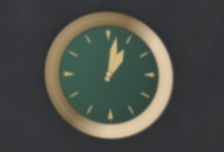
{"hour": 1, "minute": 2}
